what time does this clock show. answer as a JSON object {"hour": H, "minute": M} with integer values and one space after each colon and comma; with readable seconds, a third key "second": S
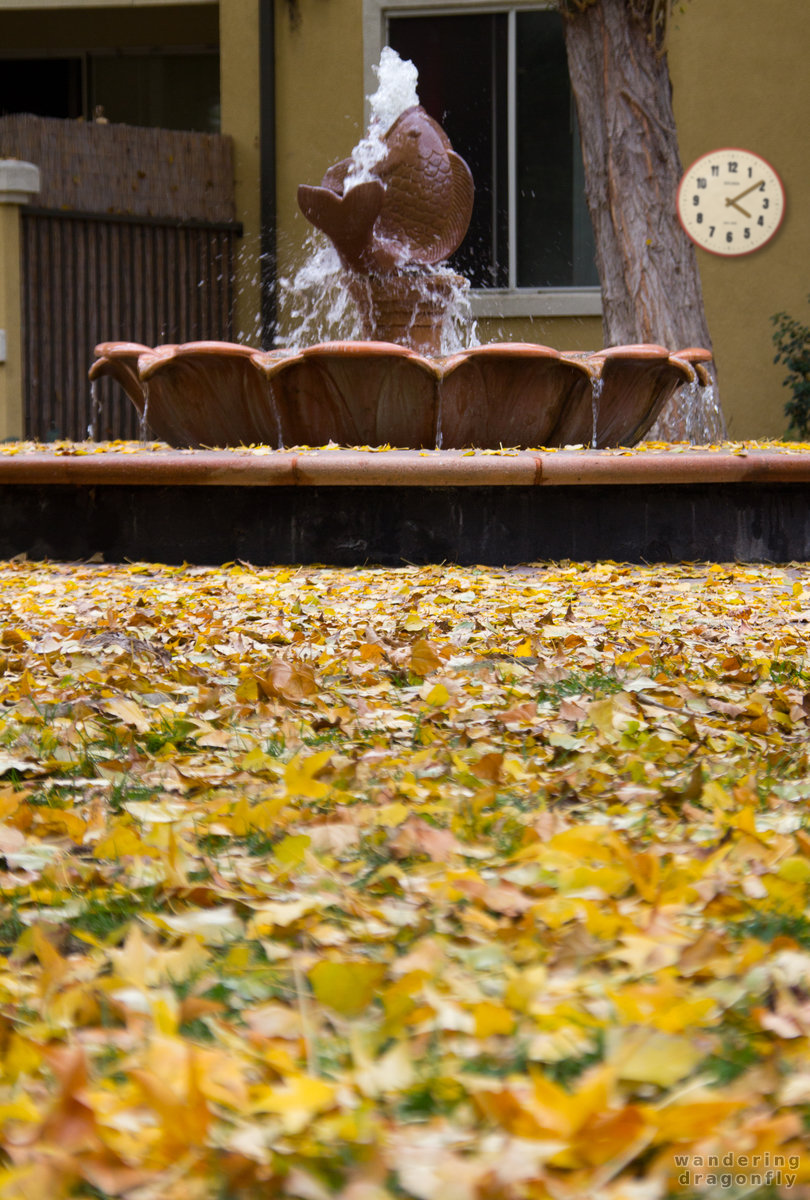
{"hour": 4, "minute": 9}
